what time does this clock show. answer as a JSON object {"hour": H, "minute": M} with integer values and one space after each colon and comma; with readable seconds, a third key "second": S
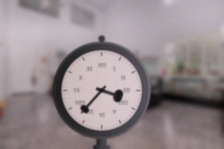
{"hour": 3, "minute": 37}
